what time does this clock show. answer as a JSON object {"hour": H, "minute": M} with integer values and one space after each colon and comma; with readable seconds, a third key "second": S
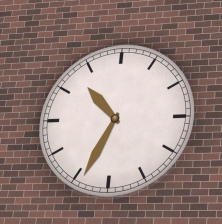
{"hour": 10, "minute": 34}
